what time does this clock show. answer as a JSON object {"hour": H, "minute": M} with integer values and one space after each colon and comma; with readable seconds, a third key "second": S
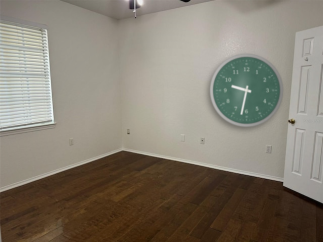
{"hour": 9, "minute": 32}
